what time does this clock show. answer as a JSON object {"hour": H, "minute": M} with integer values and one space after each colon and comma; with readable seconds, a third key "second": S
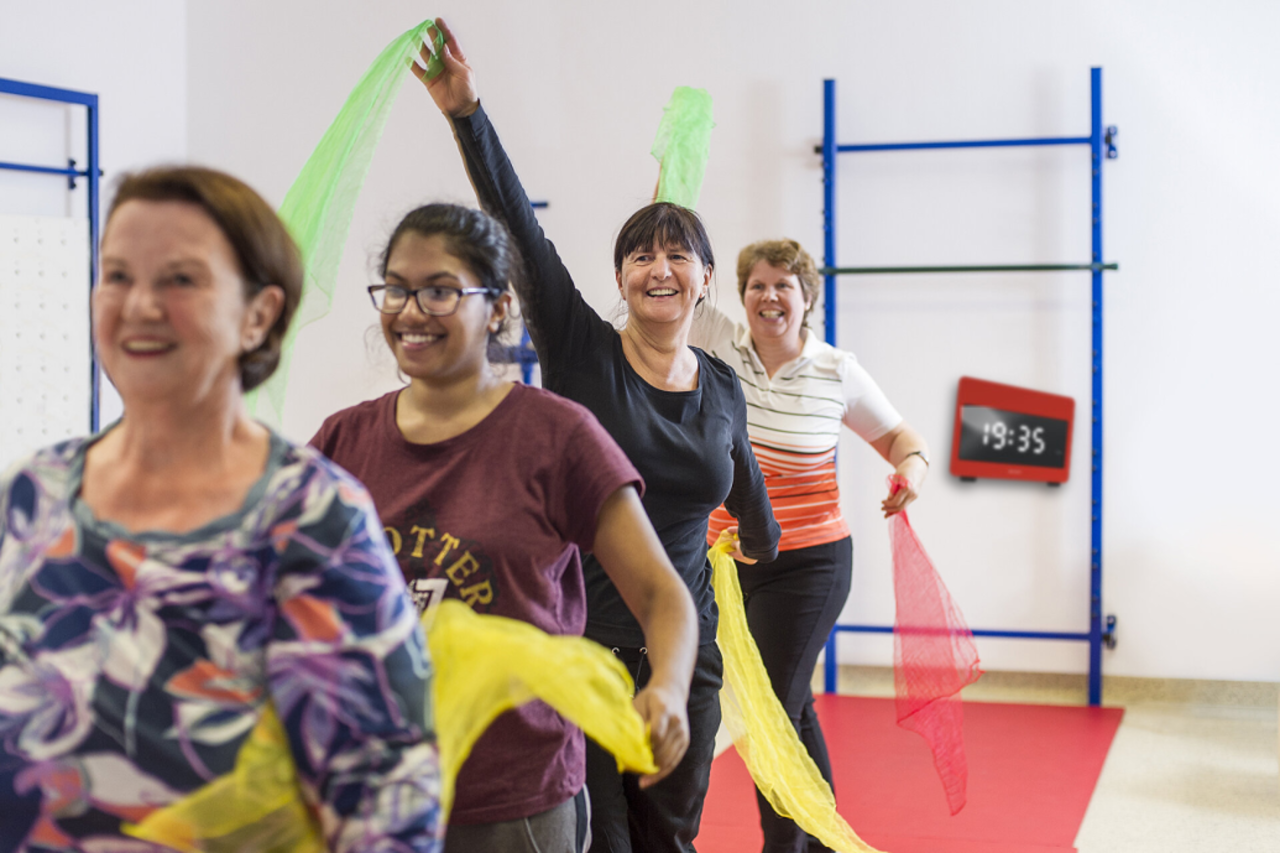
{"hour": 19, "minute": 35}
